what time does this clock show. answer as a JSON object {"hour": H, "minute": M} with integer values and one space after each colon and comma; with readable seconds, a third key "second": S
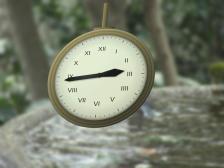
{"hour": 2, "minute": 44}
